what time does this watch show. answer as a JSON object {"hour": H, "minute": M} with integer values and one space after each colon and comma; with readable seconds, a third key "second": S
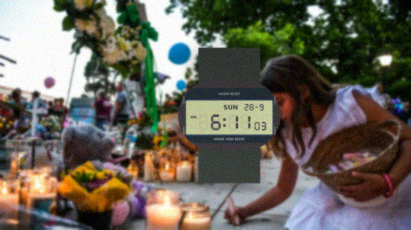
{"hour": 6, "minute": 11}
